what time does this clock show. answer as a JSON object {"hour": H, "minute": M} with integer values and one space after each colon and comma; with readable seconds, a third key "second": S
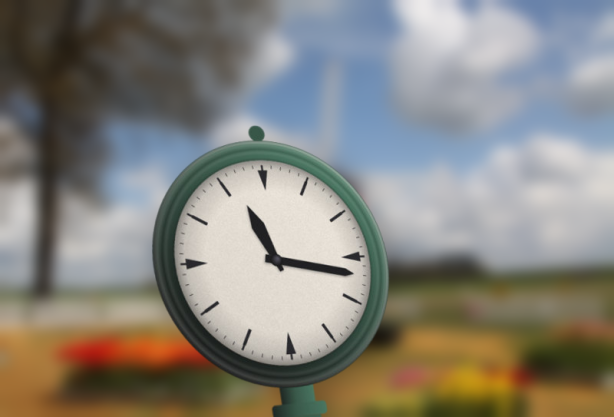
{"hour": 11, "minute": 17}
